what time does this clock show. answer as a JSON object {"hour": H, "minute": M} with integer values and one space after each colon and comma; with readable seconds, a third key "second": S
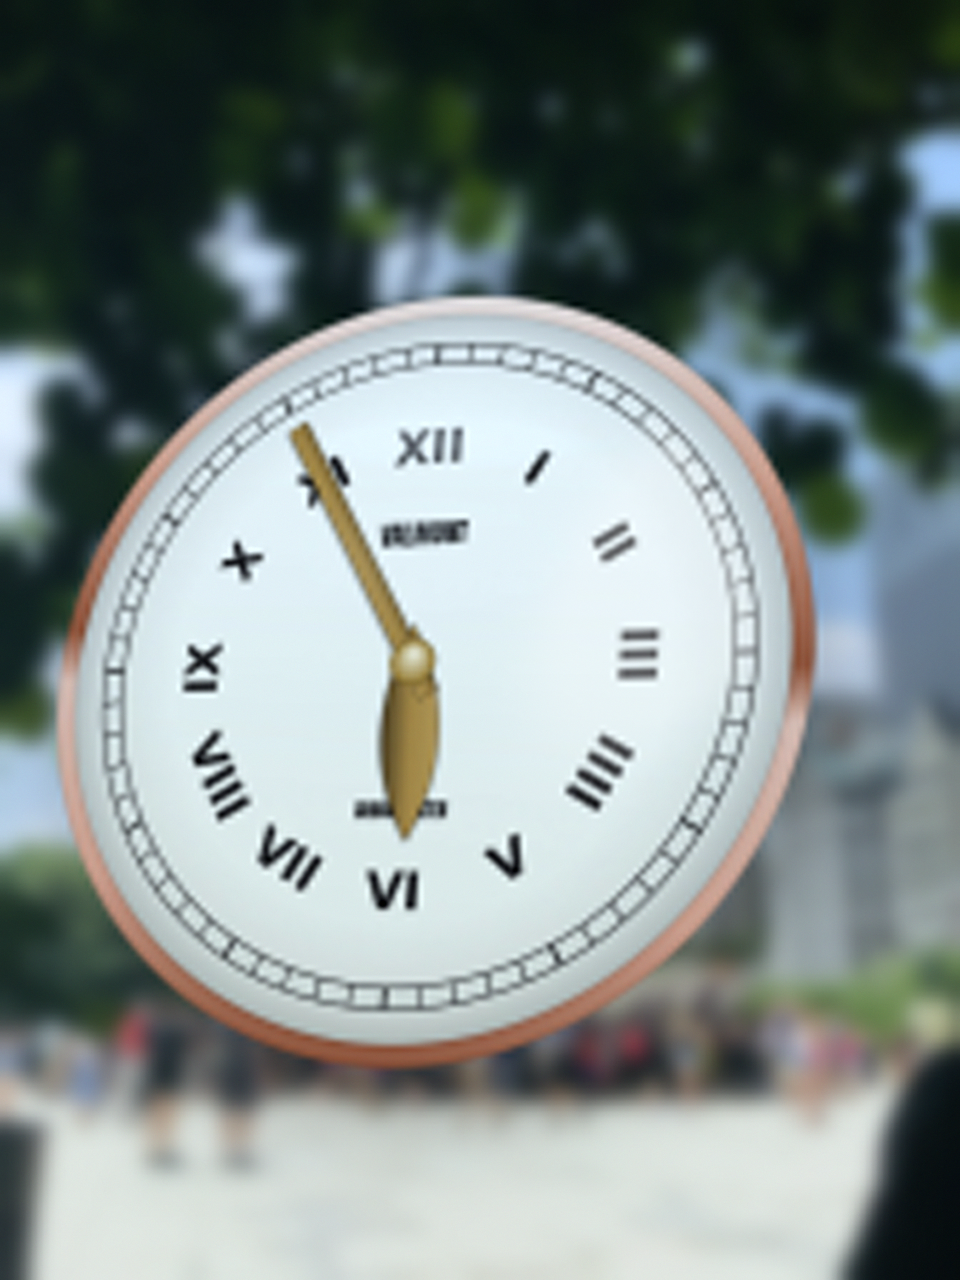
{"hour": 5, "minute": 55}
